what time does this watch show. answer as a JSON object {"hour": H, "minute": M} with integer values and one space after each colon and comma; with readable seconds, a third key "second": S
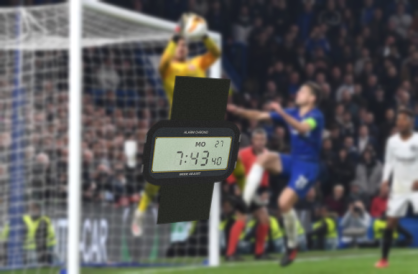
{"hour": 7, "minute": 43, "second": 40}
